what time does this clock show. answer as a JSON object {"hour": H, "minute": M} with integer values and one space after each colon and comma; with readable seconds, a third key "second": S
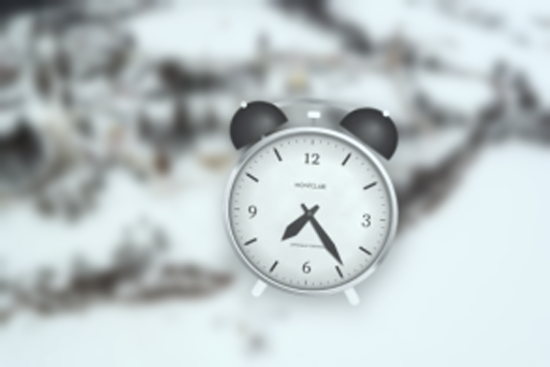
{"hour": 7, "minute": 24}
